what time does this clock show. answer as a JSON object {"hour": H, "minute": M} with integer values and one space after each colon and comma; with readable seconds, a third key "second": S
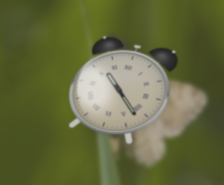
{"hour": 10, "minute": 22}
